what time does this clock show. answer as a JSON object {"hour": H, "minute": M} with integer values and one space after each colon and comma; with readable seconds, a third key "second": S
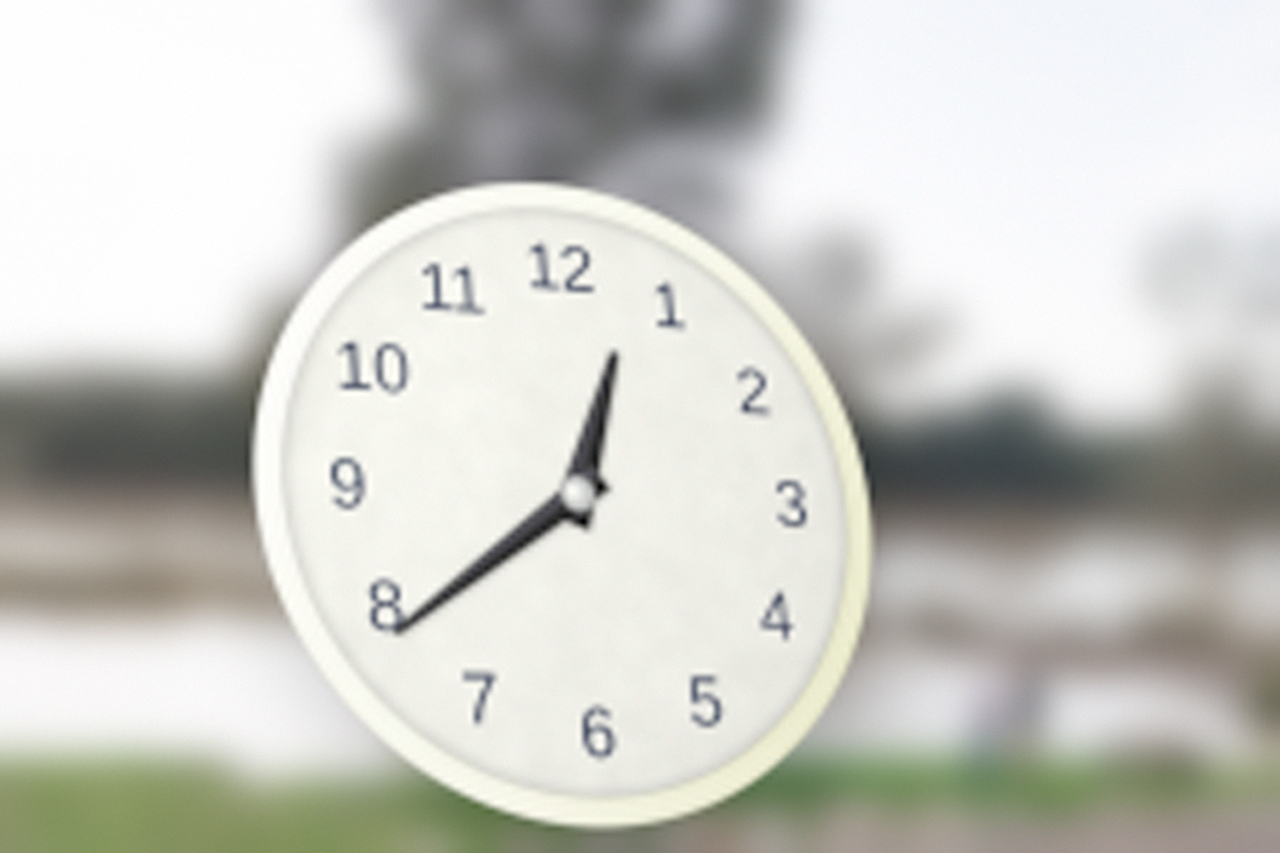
{"hour": 12, "minute": 39}
